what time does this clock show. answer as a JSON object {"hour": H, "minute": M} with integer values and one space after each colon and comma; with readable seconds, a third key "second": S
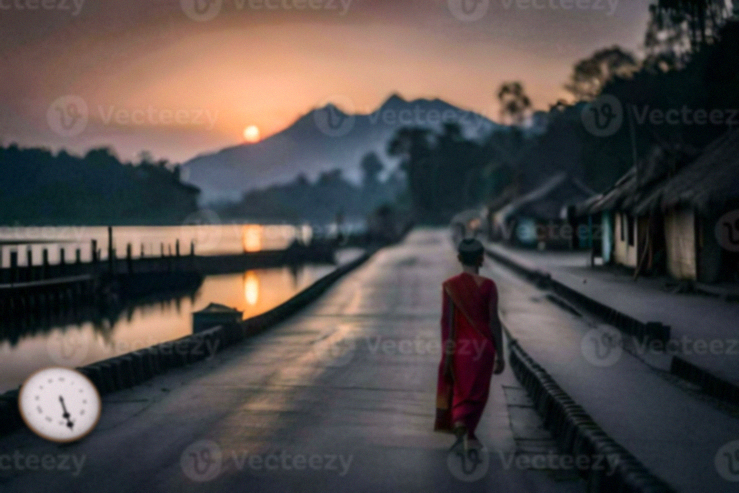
{"hour": 5, "minute": 27}
